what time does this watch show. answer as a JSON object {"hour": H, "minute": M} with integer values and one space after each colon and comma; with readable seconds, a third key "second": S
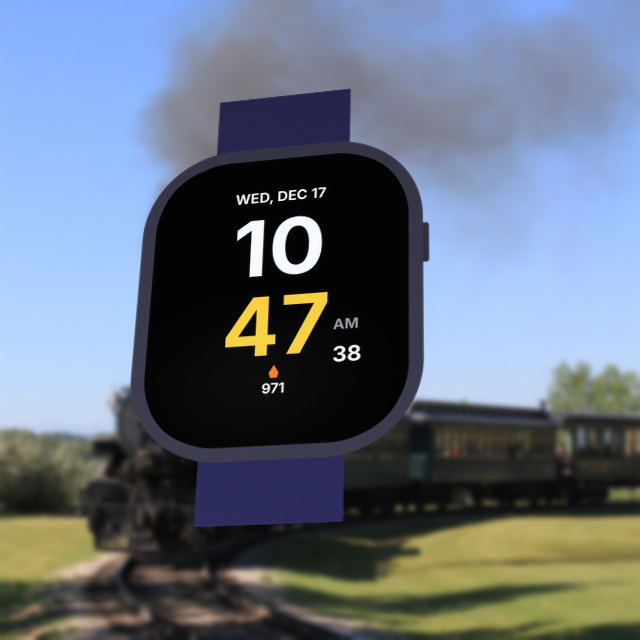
{"hour": 10, "minute": 47, "second": 38}
